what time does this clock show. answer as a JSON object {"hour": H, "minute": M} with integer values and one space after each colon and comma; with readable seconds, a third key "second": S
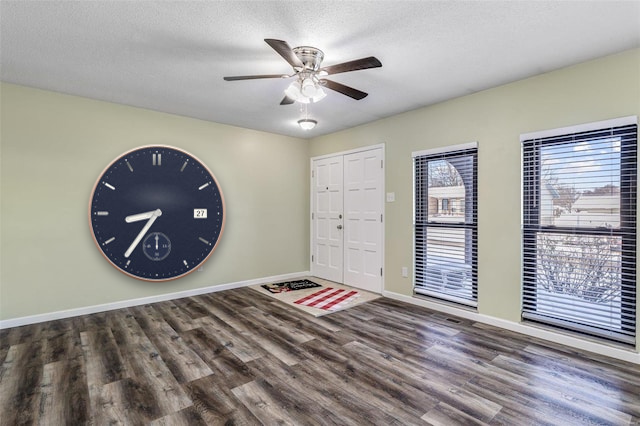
{"hour": 8, "minute": 36}
